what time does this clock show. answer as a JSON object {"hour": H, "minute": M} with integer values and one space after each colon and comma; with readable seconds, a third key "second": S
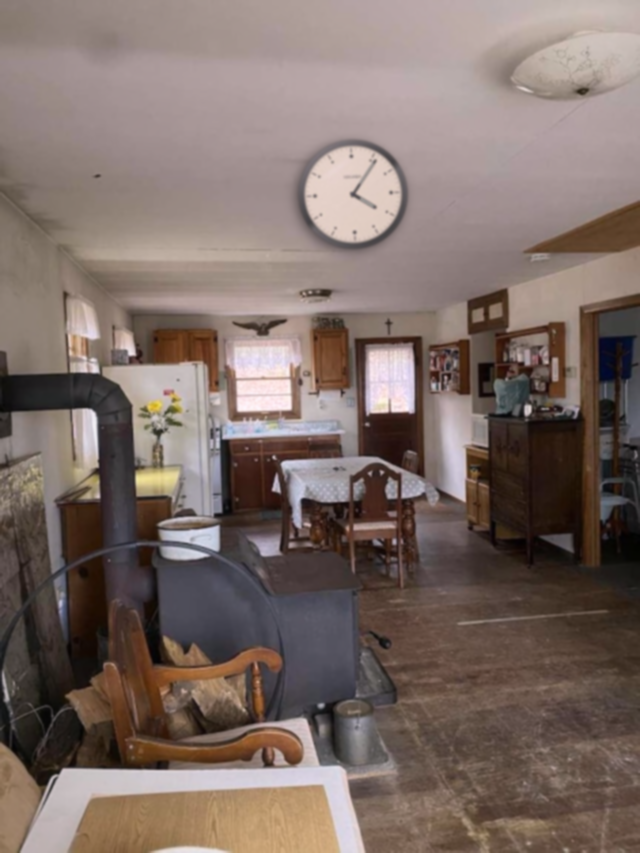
{"hour": 4, "minute": 6}
